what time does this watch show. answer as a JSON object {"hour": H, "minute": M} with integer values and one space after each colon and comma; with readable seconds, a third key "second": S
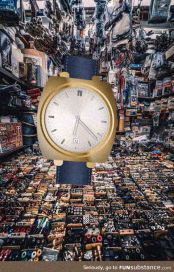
{"hour": 6, "minute": 22}
